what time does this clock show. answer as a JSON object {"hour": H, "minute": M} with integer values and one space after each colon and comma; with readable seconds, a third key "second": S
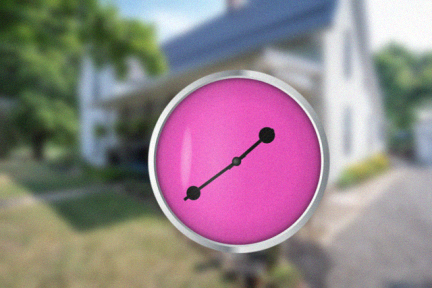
{"hour": 1, "minute": 39}
